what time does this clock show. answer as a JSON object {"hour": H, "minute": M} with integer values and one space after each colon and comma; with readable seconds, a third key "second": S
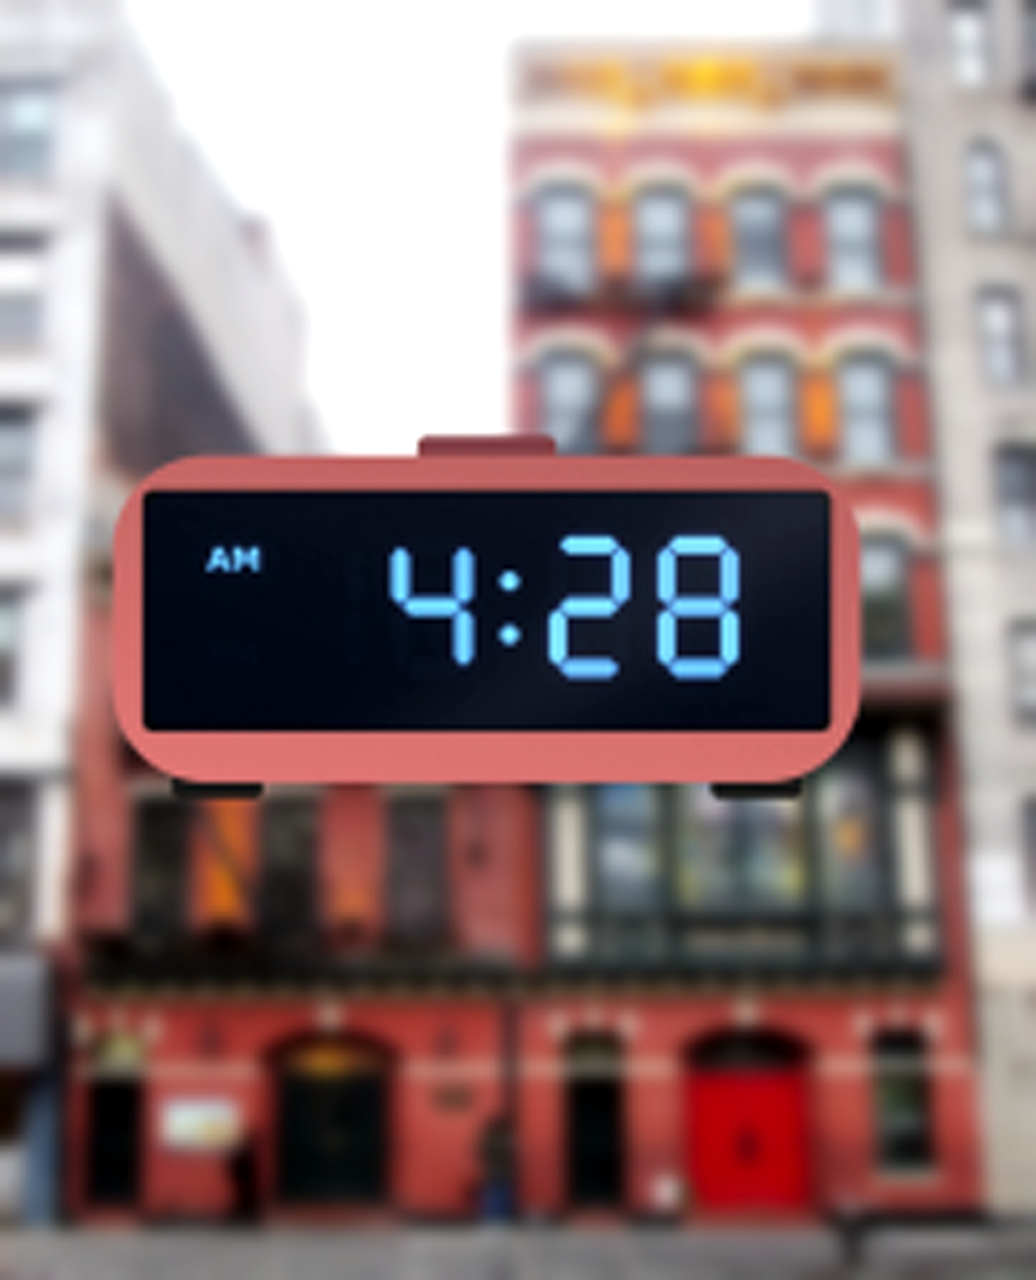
{"hour": 4, "minute": 28}
